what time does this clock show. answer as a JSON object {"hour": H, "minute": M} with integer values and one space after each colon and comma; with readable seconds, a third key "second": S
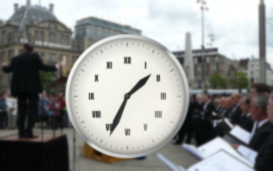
{"hour": 1, "minute": 34}
